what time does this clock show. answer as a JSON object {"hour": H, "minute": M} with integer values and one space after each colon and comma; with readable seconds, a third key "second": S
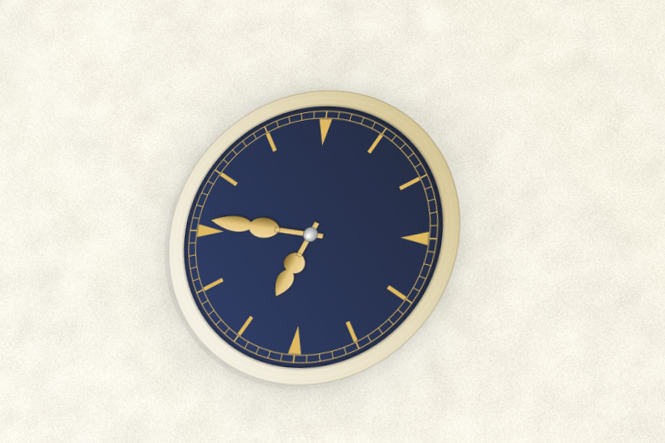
{"hour": 6, "minute": 46}
